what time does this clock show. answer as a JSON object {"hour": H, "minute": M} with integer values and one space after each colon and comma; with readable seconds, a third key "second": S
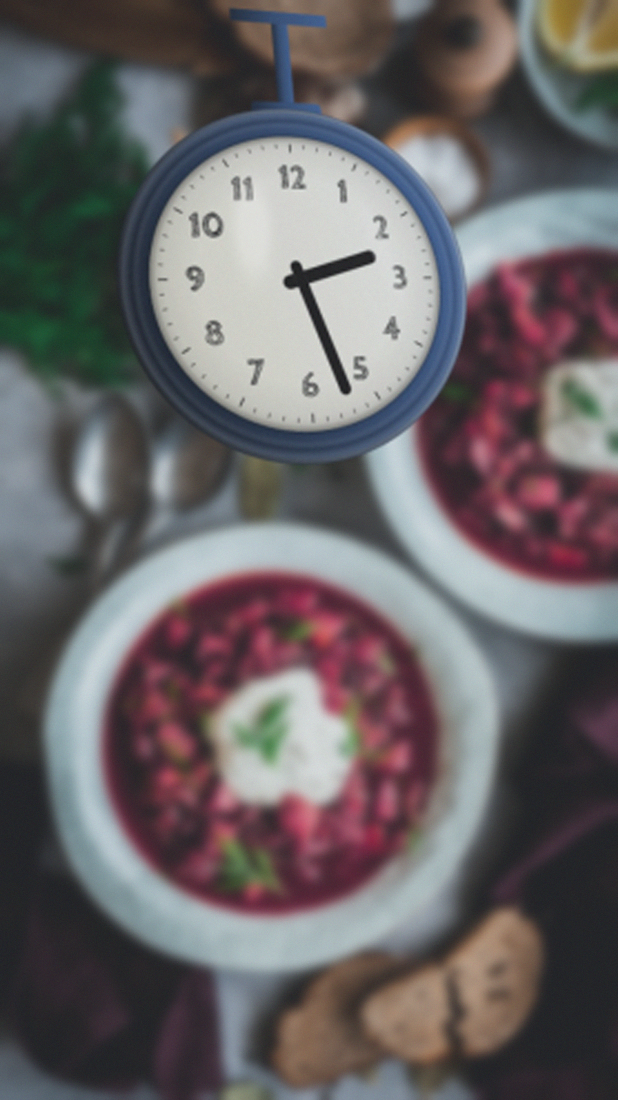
{"hour": 2, "minute": 27}
